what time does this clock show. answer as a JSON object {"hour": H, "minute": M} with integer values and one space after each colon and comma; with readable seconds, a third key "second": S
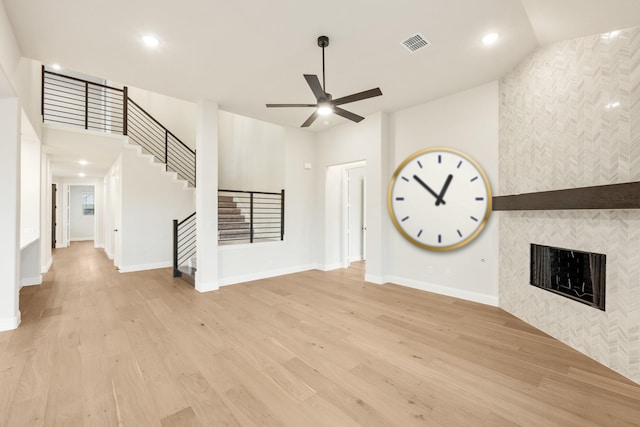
{"hour": 12, "minute": 52}
